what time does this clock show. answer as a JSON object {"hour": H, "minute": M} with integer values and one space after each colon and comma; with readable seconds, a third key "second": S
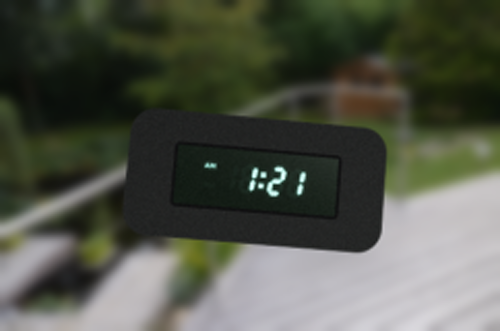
{"hour": 1, "minute": 21}
